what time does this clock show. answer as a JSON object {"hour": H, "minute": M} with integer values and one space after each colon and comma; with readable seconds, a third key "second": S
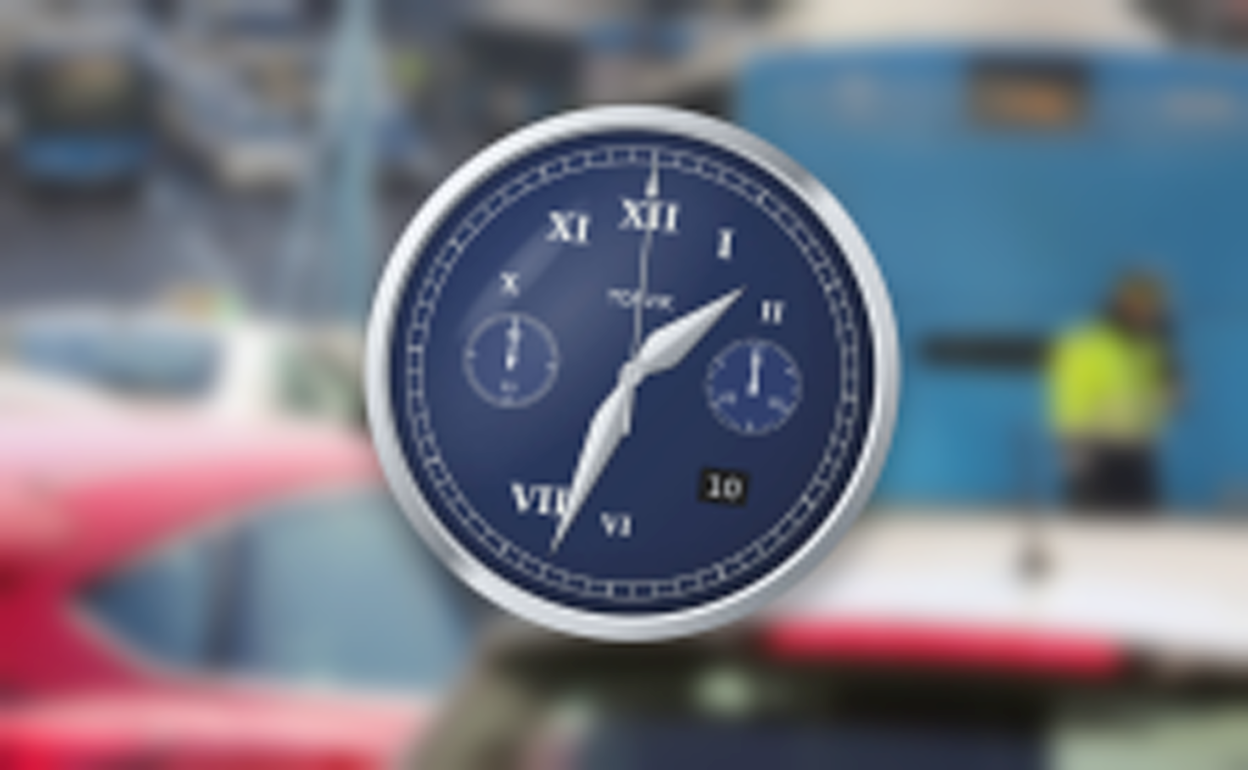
{"hour": 1, "minute": 33}
